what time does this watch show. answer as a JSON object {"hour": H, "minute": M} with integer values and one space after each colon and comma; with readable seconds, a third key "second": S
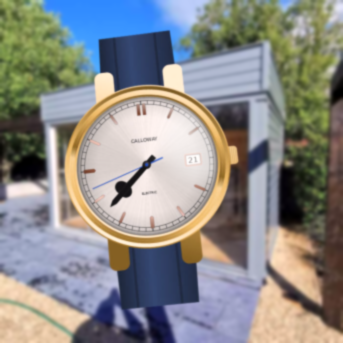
{"hour": 7, "minute": 37, "second": 42}
